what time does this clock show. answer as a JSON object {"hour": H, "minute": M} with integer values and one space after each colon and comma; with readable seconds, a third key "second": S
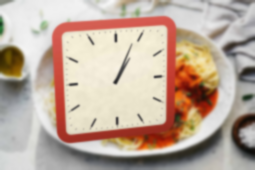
{"hour": 1, "minute": 4}
